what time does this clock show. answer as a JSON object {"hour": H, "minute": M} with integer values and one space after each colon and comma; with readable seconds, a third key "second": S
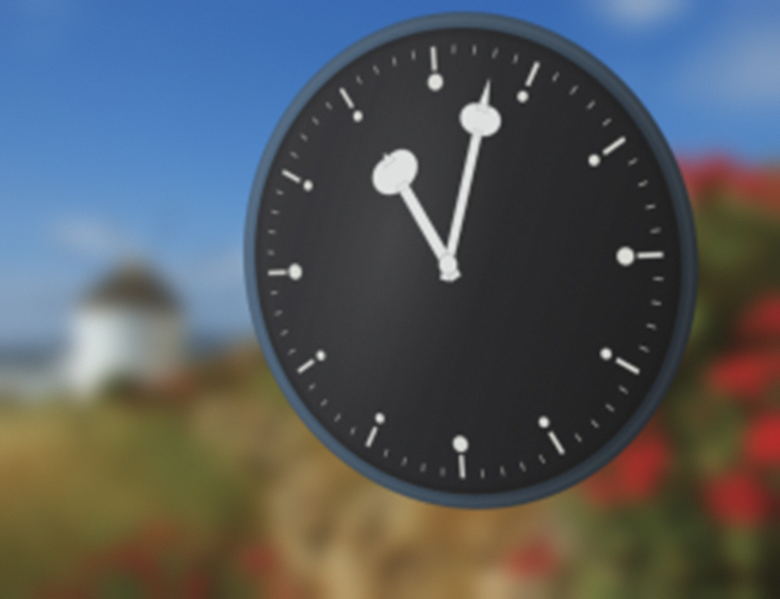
{"hour": 11, "minute": 3}
